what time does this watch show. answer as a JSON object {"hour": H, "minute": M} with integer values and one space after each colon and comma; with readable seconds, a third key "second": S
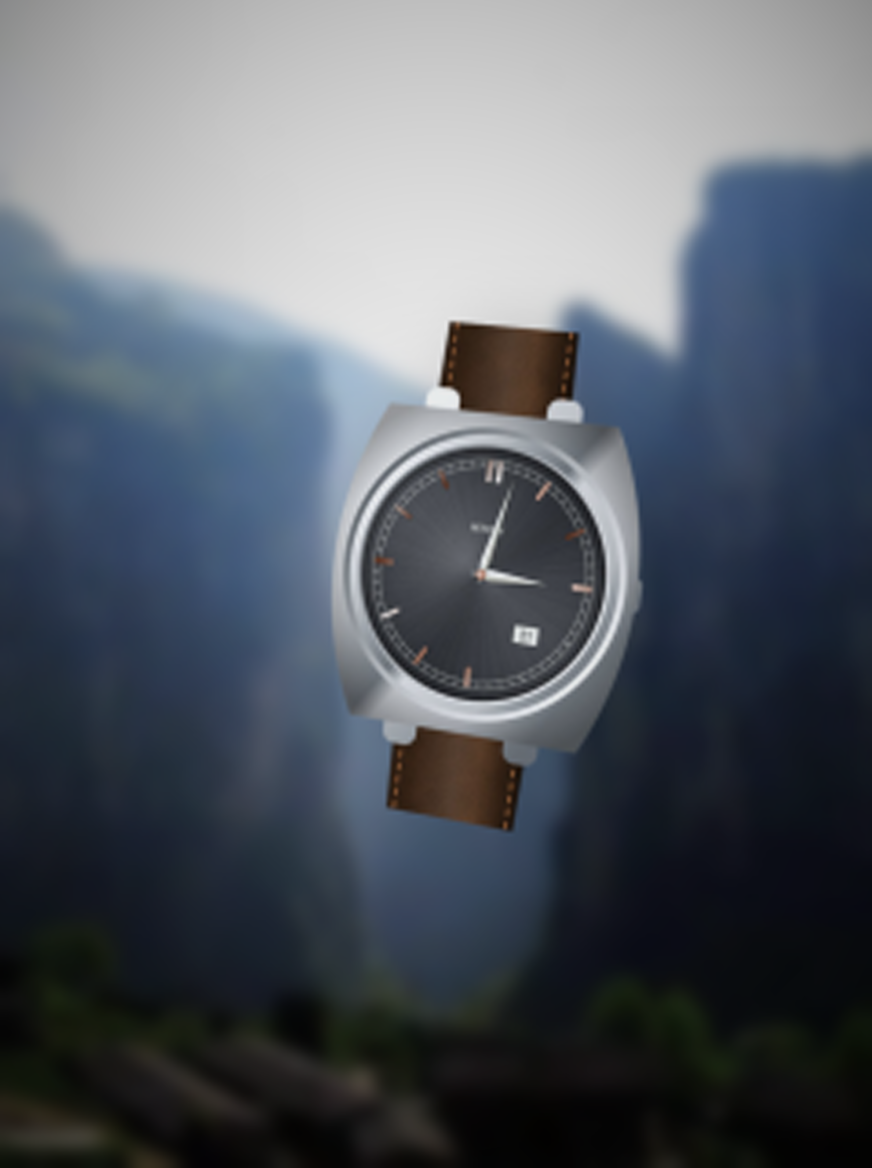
{"hour": 3, "minute": 2}
